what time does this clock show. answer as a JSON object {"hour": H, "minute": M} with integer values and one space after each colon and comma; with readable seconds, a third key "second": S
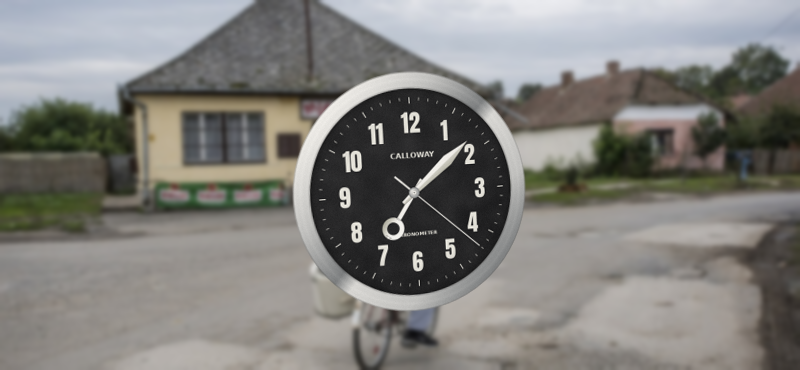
{"hour": 7, "minute": 8, "second": 22}
